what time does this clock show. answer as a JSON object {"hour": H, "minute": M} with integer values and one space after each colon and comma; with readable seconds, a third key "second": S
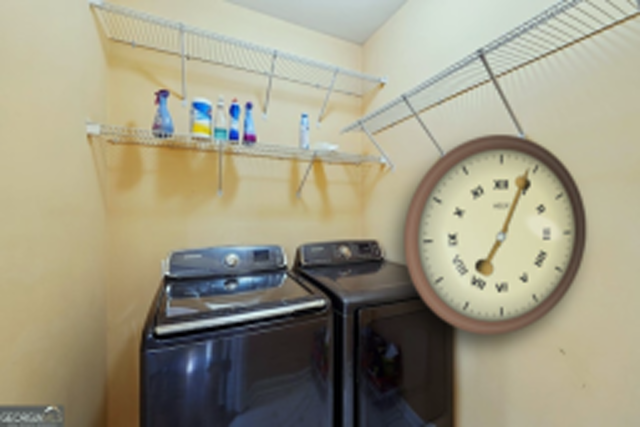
{"hour": 7, "minute": 4}
